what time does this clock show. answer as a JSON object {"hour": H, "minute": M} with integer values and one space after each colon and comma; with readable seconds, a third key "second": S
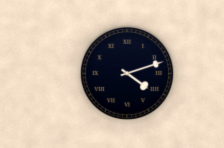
{"hour": 4, "minute": 12}
